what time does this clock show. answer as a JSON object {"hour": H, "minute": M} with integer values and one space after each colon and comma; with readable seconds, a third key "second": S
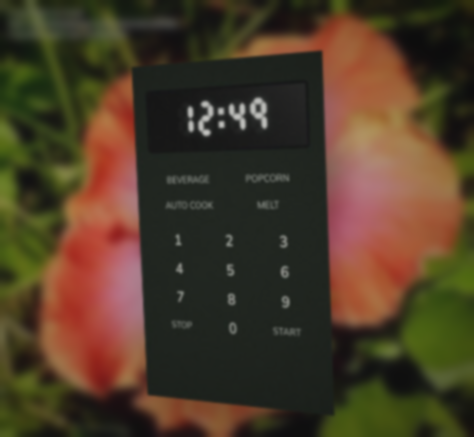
{"hour": 12, "minute": 49}
